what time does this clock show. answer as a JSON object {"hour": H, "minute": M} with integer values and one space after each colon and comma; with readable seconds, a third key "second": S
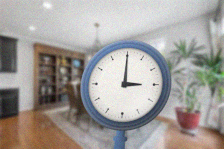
{"hour": 3, "minute": 0}
